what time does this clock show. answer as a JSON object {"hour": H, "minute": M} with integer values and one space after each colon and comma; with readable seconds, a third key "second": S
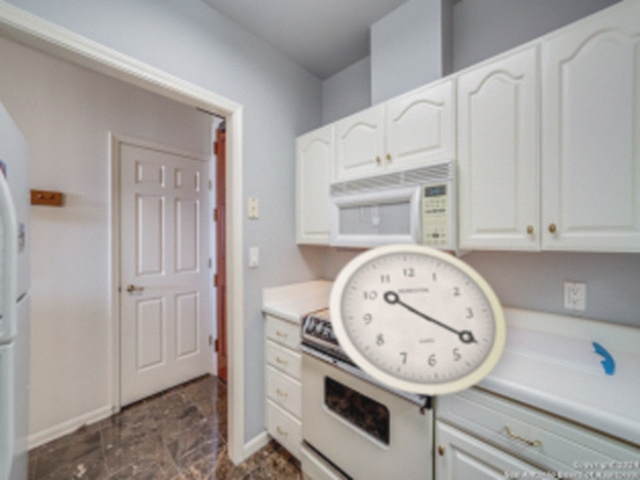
{"hour": 10, "minute": 21}
